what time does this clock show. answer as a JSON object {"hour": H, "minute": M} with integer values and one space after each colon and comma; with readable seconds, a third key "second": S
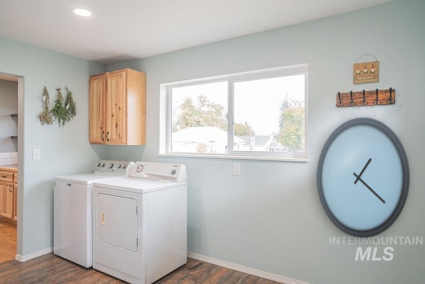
{"hour": 1, "minute": 21}
